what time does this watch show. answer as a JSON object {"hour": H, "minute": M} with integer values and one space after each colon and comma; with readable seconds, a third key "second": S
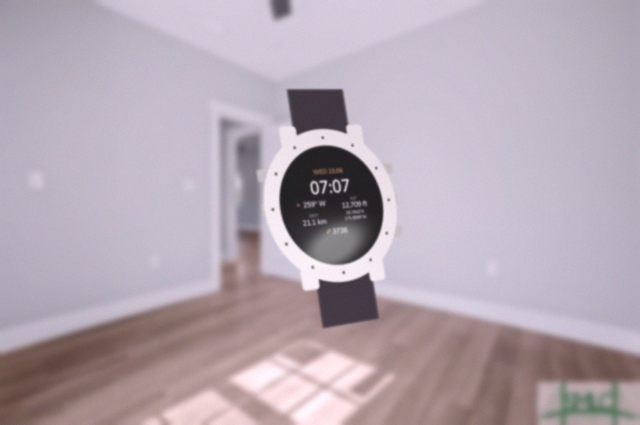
{"hour": 7, "minute": 7}
